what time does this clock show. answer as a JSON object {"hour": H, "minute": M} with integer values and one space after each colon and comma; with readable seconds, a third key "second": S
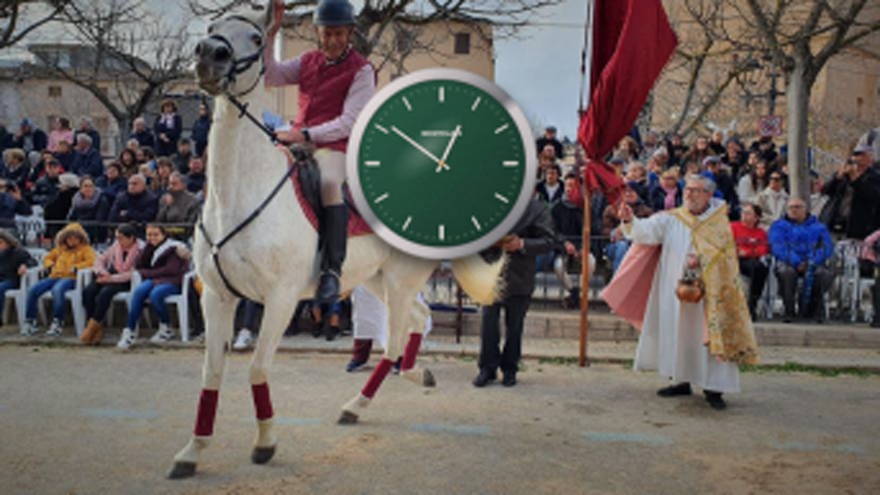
{"hour": 12, "minute": 51}
